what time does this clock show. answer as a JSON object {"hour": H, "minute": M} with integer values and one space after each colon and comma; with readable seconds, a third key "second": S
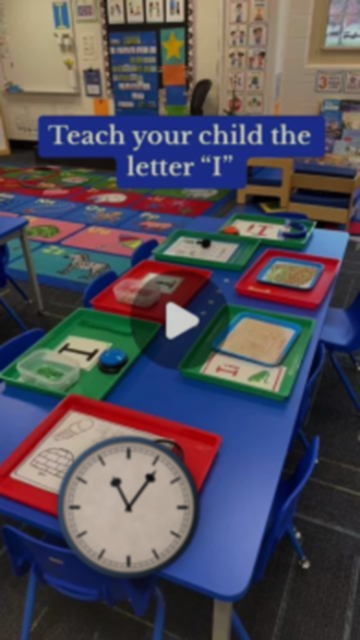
{"hour": 11, "minute": 6}
